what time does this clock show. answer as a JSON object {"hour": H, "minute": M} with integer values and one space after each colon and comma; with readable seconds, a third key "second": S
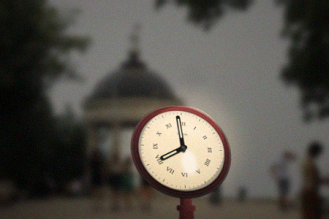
{"hour": 7, "minute": 59}
